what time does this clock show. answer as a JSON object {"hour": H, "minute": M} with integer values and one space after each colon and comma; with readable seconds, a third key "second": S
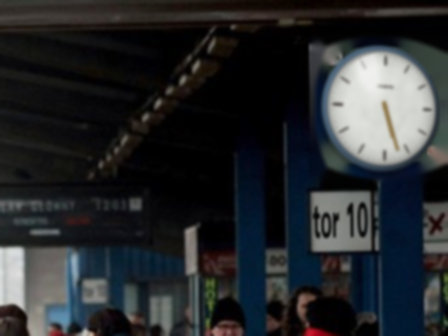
{"hour": 5, "minute": 27}
